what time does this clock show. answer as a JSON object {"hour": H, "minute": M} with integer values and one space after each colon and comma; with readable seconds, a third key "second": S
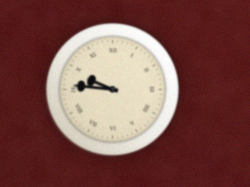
{"hour": 9, "minute": 46}
